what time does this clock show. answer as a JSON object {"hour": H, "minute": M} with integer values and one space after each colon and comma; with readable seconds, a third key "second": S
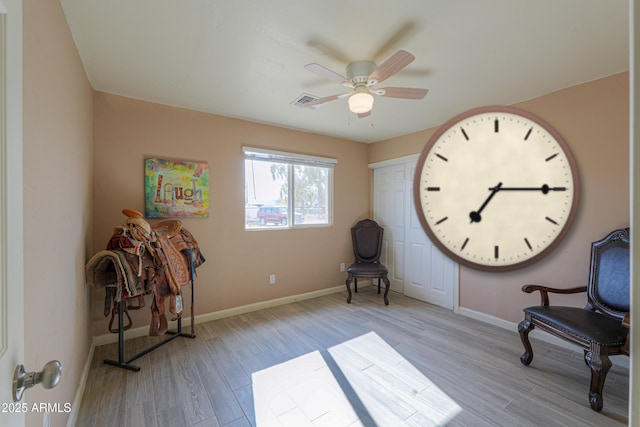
{"hour": 7, "minute": 15}
